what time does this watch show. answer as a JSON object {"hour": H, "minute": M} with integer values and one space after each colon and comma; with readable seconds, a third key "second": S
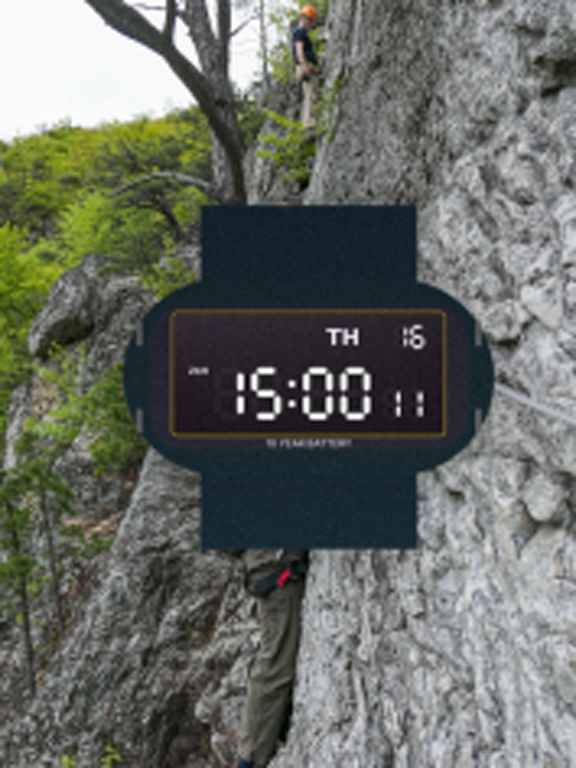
{"hour": 15, "minute": 0, "second": 11}
